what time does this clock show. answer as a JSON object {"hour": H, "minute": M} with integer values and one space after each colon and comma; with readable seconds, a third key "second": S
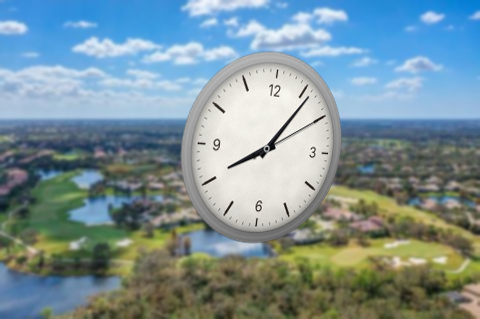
{"hour": 8, "minute": 6, "second": 10}
